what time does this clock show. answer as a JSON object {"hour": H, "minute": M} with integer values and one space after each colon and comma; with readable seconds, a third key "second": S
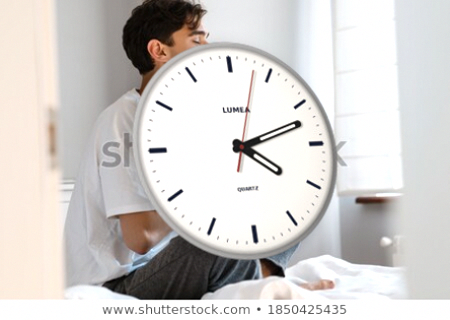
{"hour": 4, "minute": 12, "second": 3}
